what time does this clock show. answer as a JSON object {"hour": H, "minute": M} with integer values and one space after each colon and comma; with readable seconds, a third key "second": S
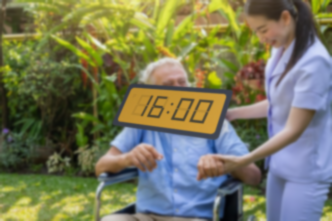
{"hour": 16, "minute": 0}
